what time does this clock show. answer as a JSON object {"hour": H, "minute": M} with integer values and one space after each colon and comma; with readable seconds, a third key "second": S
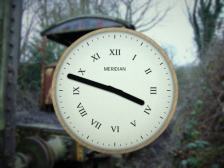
{"hour": 3, "minute": 48}
